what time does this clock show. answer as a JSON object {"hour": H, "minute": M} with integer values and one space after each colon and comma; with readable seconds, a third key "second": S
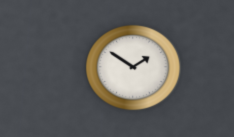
{"hour": 1, "minute": 51}
